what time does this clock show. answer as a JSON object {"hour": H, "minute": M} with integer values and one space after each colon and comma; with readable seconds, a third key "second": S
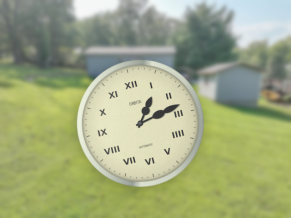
{"hour": 1, "minute": 13}
